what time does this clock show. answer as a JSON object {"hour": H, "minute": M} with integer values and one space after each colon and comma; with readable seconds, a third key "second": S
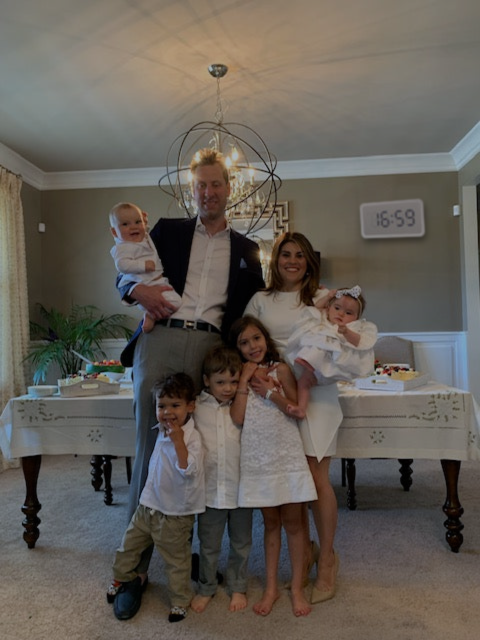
{"hour": 16, "minute": 59}
